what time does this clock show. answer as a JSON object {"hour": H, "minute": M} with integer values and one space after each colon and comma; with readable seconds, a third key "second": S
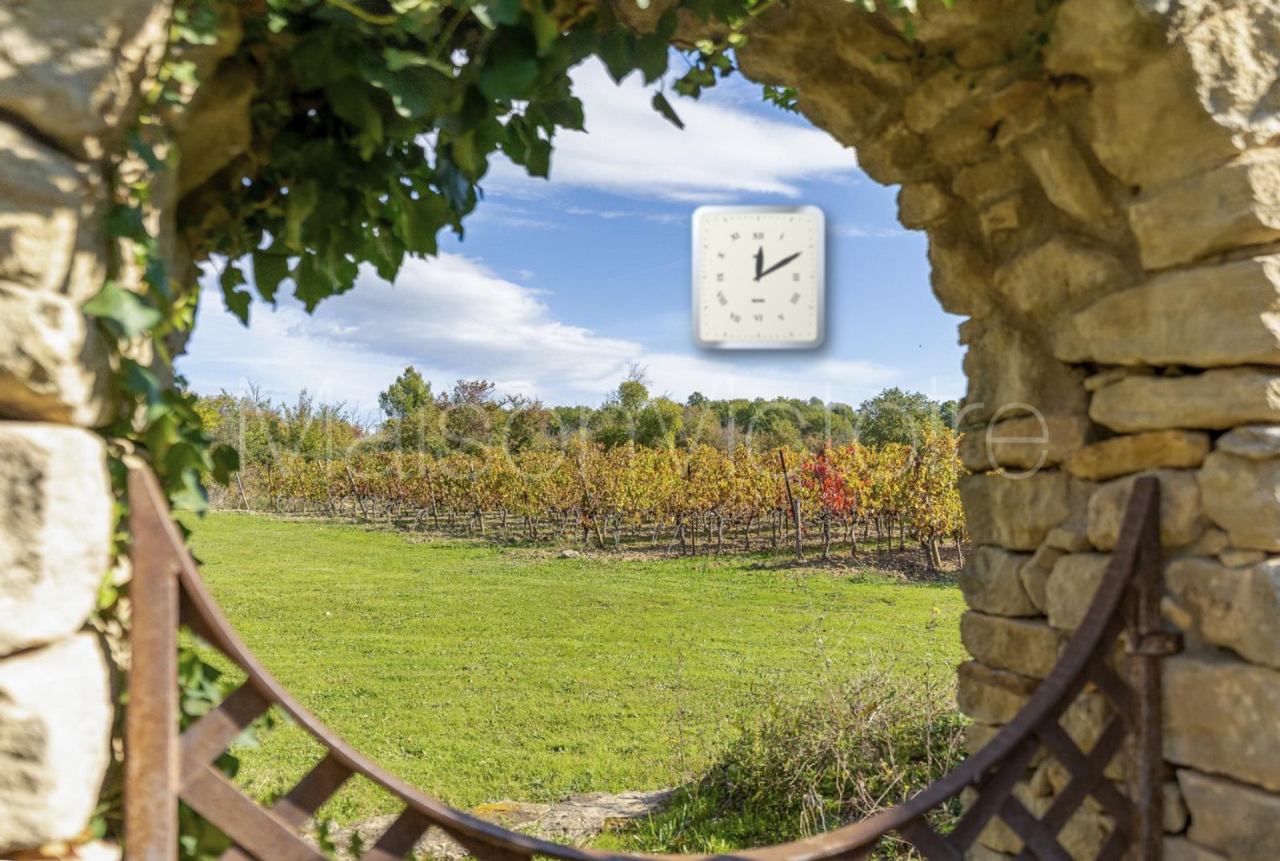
{"hour": 12, "minute": 10}
